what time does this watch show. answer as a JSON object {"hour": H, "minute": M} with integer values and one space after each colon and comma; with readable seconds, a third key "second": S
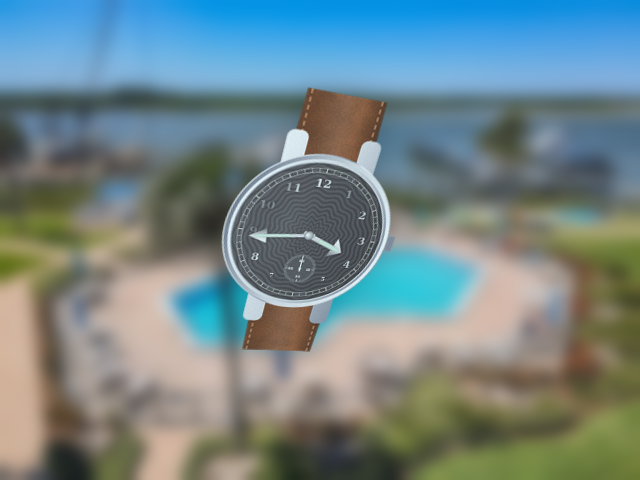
{"hour": 3, "minute": 44}
